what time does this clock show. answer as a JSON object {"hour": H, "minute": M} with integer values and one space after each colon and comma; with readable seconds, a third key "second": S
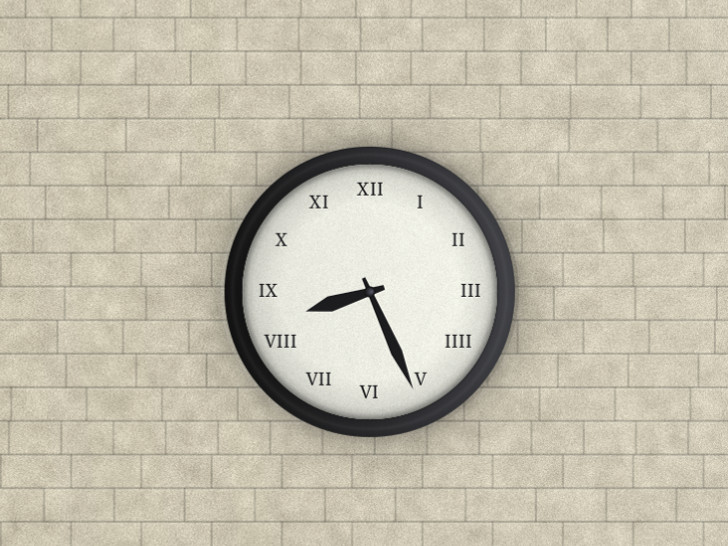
{"hour": 8, "minute": 26}
